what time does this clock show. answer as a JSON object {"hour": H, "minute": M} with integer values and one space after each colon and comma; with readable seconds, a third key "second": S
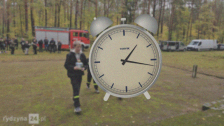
{"hour": 1, "minute": 17}
